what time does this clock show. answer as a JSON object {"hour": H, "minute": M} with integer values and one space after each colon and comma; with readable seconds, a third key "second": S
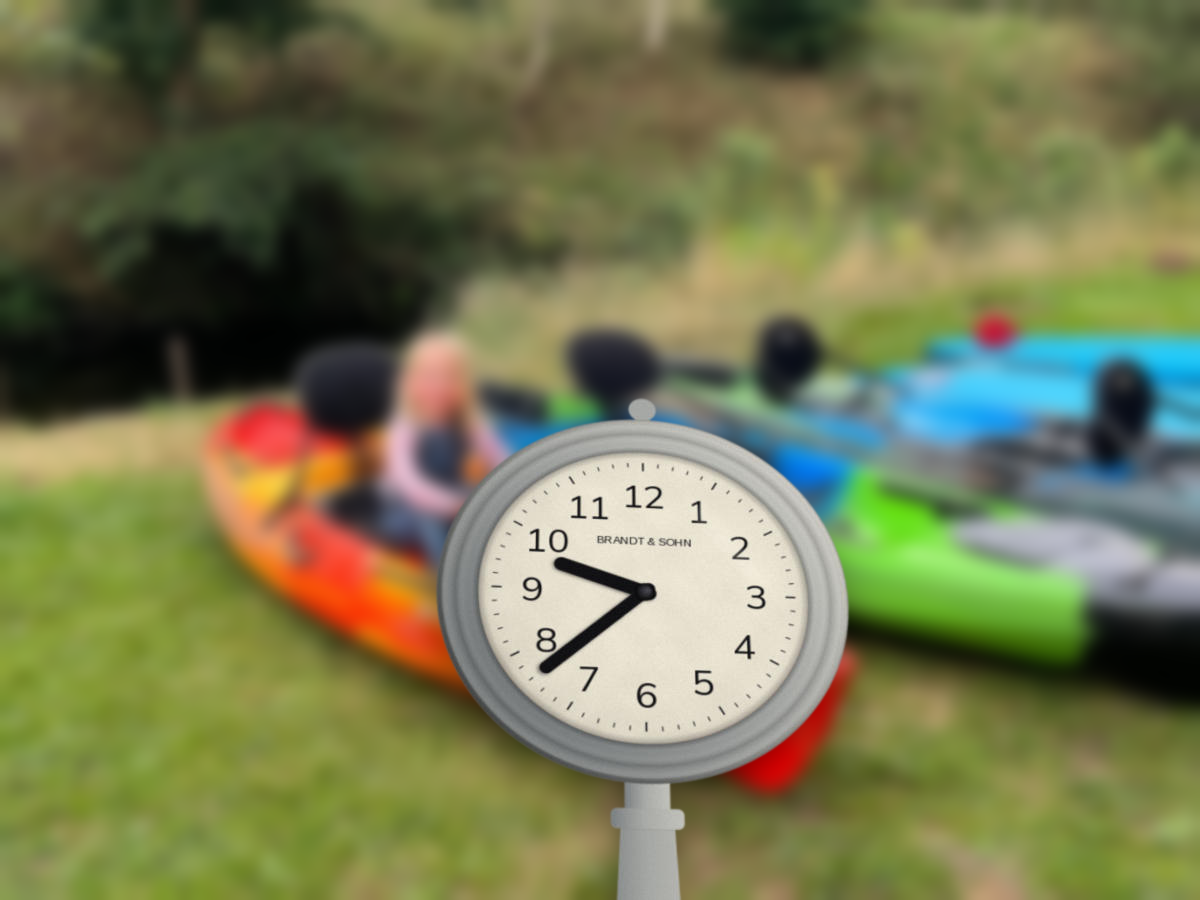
{"hour": 9, "minute": 38}
